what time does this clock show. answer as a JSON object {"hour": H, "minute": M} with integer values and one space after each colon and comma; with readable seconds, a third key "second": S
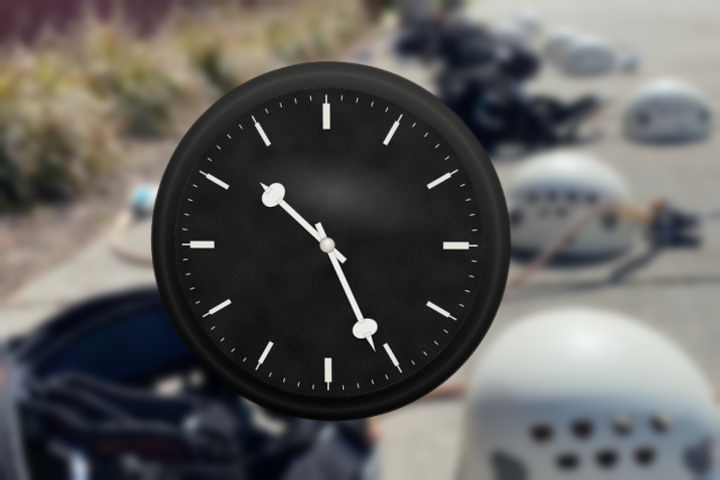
{"hour": 10, "minute": 26}
